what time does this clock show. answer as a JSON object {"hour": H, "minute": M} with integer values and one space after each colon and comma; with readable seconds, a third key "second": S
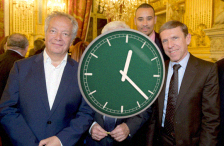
{"hour": 12, "minute": 22}
